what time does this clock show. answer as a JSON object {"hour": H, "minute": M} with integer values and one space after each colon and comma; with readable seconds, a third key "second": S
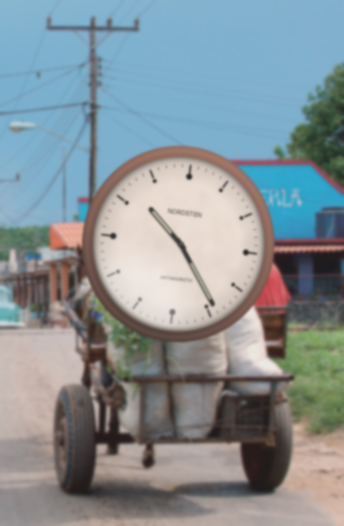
{"hour": 10, "minute": 24}
